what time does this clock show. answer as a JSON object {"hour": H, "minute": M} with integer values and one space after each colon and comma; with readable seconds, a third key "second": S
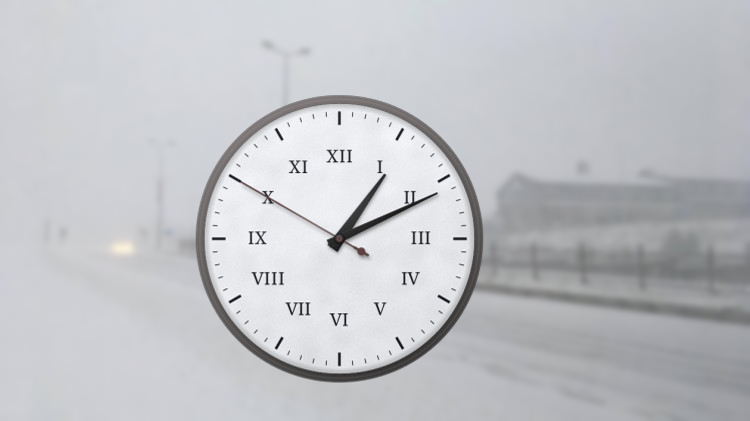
{"hour": 1, "minute": 10, "second": 50}
